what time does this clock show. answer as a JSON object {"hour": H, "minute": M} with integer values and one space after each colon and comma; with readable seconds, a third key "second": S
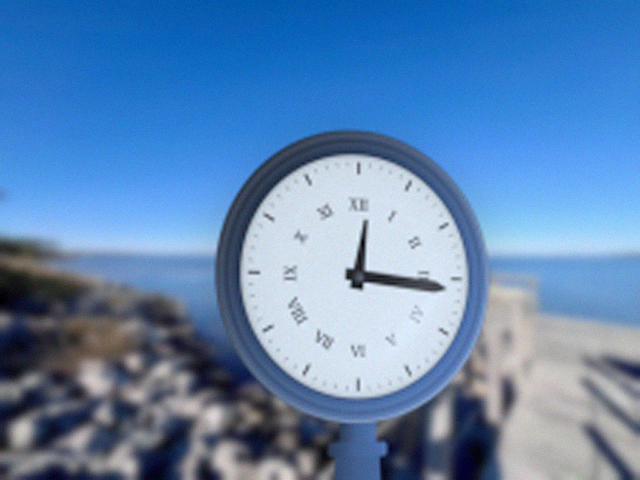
{"hour": 12, "minute": 16}
